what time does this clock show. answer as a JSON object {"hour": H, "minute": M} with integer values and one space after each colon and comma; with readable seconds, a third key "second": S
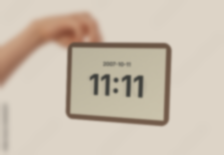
{"hour": 11, "minute": 11}
